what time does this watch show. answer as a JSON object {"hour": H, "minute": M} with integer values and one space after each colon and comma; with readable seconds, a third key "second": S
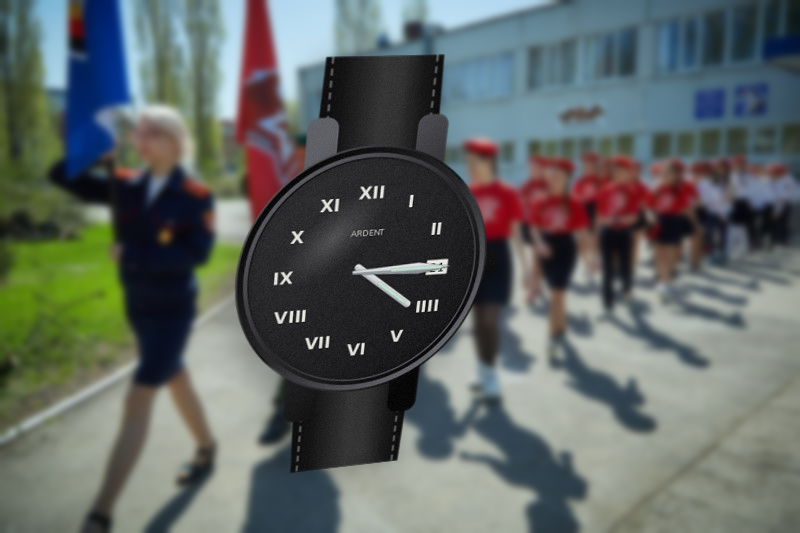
{"hour": 4, "minute": 15}
